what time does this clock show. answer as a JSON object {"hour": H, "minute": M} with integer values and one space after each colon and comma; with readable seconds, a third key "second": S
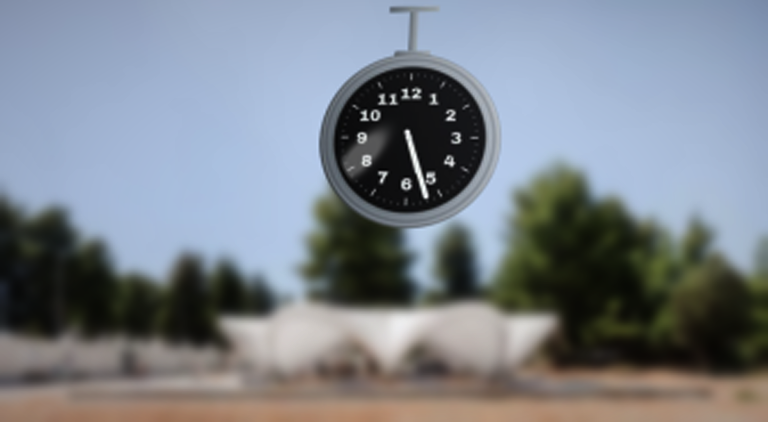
{"hour": 5, "minute": 27}
